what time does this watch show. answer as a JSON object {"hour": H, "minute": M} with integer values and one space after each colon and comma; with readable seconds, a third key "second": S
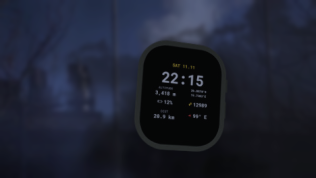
{"hour": 22, "minute": 15}
